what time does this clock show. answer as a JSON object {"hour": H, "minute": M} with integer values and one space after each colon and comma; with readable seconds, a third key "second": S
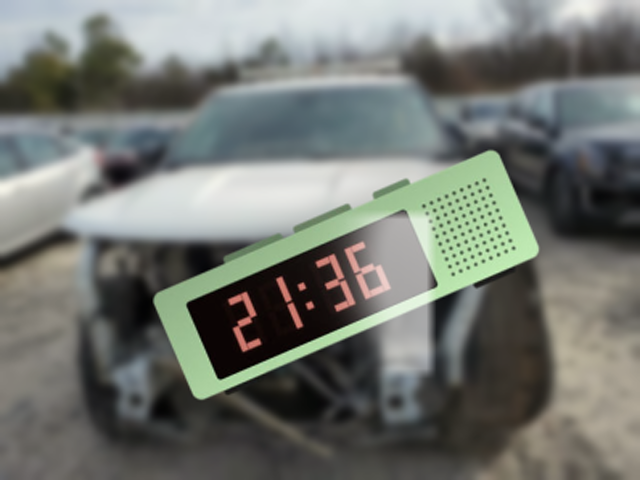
{"hour": 21, "minute": 36}
